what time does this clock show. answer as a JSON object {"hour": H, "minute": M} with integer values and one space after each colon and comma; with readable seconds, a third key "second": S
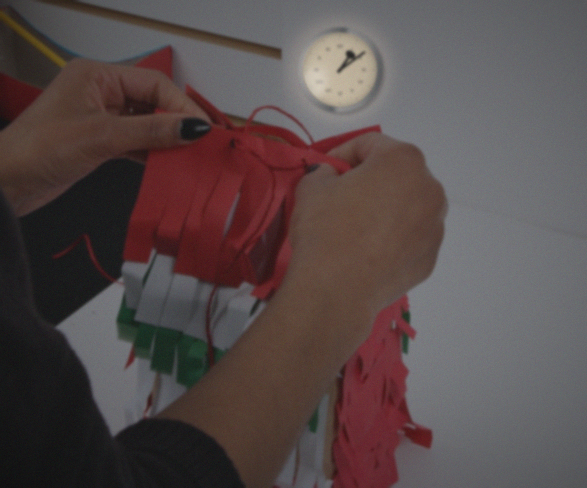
{"hour": 1, "minute": 9}
